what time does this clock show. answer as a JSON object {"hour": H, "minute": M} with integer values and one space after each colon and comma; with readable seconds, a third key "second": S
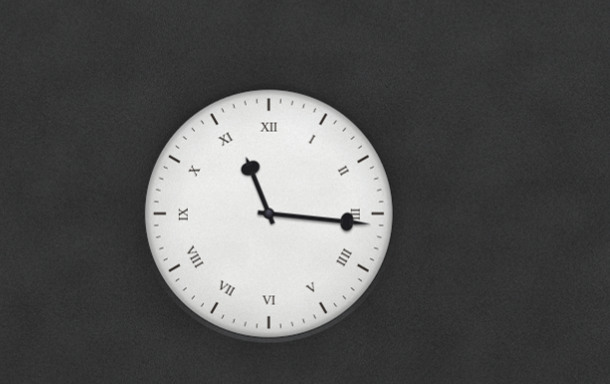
{"hour": 11, "minute": 16}
